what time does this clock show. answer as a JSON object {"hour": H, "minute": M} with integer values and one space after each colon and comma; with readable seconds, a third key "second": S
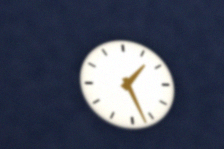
{"hour": 1, "minute": 27}
